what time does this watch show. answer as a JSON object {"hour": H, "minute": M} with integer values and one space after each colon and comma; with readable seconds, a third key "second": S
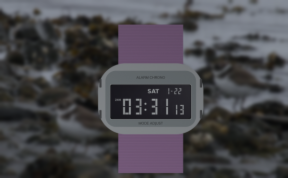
{"hour": 3, "minute": 31, "second": 13}
